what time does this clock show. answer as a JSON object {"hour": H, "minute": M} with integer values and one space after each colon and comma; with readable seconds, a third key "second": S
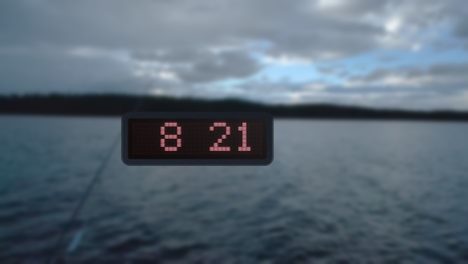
{"hour": 8, "minute": 21}
